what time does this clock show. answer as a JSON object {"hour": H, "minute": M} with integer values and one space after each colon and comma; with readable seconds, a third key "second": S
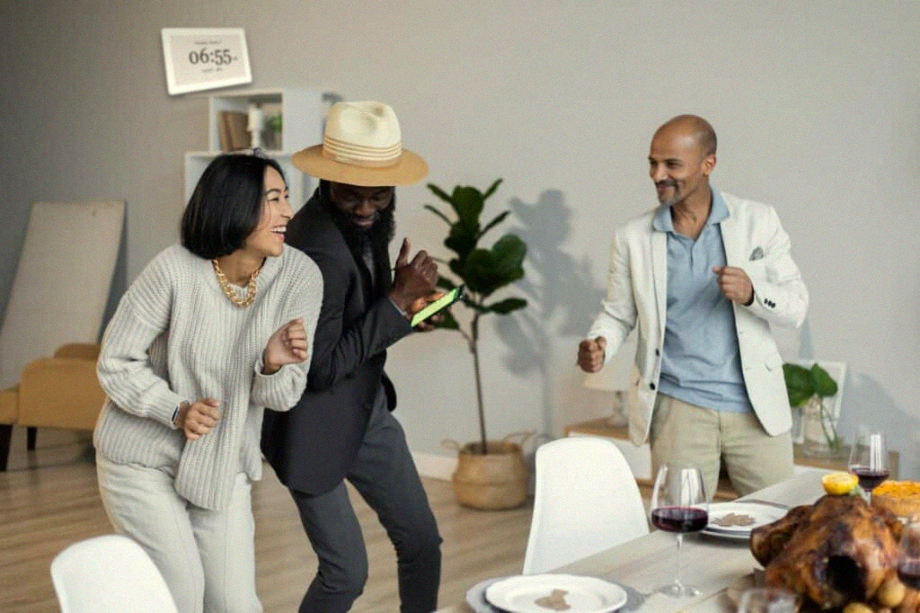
{"hour": 6, "minute": 55}
